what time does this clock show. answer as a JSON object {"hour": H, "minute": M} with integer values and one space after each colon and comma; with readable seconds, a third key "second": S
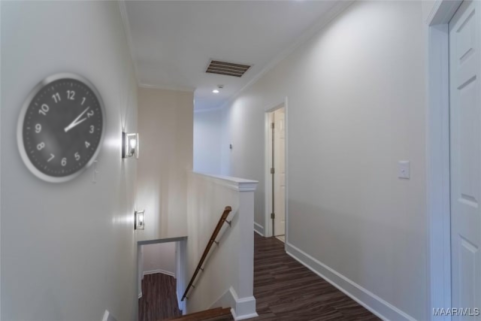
{"hour": 2, "minute": 8}
